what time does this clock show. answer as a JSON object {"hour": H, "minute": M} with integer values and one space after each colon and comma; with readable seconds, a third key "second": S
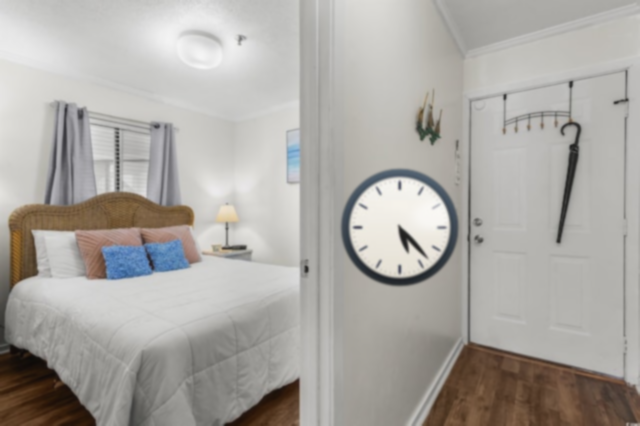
{"hour": 5, "minute": 23}
